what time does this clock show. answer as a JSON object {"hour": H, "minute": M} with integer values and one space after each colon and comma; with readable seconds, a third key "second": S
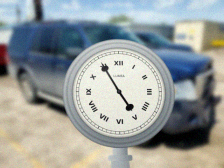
{"hour": 4, "minute": 55}
